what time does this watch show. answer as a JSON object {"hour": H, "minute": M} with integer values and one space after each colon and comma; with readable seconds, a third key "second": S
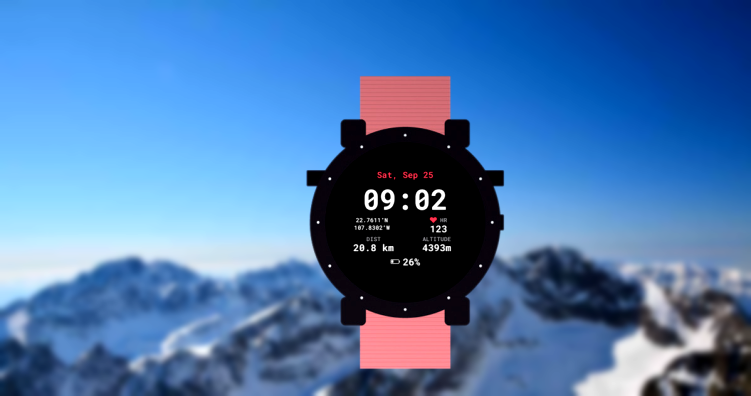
{"hour": 9, "minute": 2}
